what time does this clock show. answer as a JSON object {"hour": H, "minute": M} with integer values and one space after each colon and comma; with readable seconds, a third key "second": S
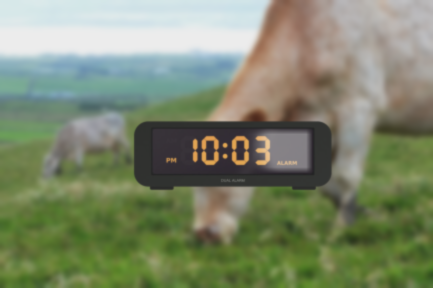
{"hour": 10, "minute": 3}
